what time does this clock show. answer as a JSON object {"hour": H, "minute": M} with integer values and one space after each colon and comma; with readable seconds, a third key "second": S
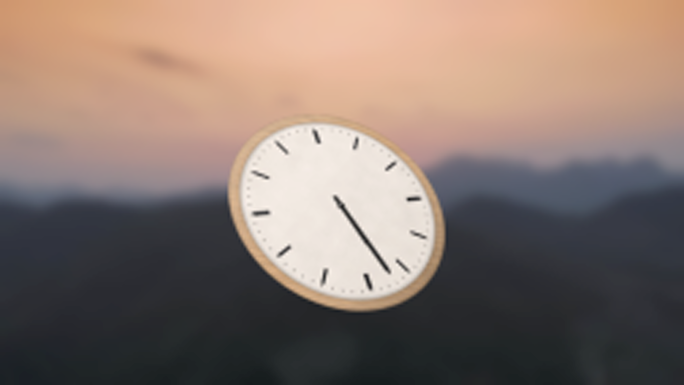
{"hour": 5, "minute": 27}
